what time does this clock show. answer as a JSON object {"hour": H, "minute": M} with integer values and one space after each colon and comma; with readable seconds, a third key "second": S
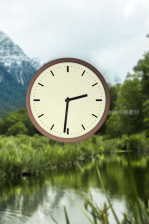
{"hour": 2, "minute": 31}
